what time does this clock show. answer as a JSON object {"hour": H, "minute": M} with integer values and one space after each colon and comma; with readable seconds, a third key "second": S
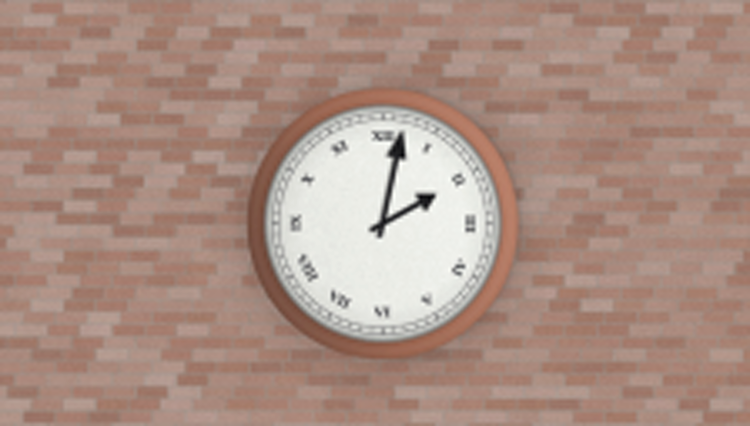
{"hour": 2, "minute": 2}
